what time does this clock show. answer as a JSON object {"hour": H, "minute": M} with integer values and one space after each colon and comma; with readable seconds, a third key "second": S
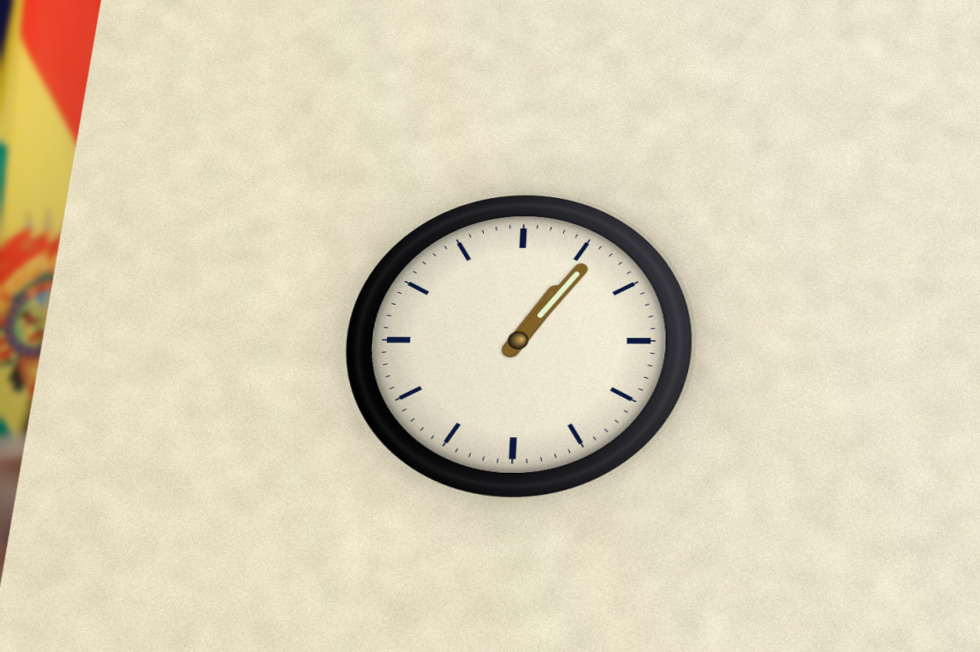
{"hour": 1, "minute": 6}
